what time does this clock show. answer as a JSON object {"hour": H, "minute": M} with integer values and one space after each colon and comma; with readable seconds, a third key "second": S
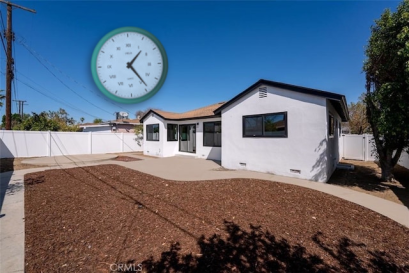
{"hour": 1, "minute": 24}
